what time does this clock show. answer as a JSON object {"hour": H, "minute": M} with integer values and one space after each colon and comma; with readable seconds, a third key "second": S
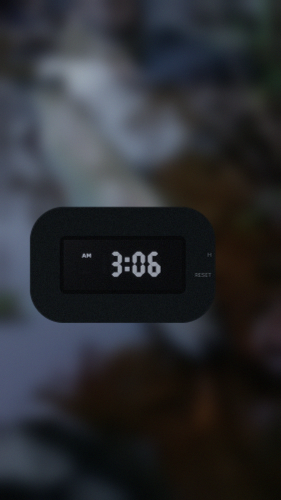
{"hour": 3, "minute": 6}
